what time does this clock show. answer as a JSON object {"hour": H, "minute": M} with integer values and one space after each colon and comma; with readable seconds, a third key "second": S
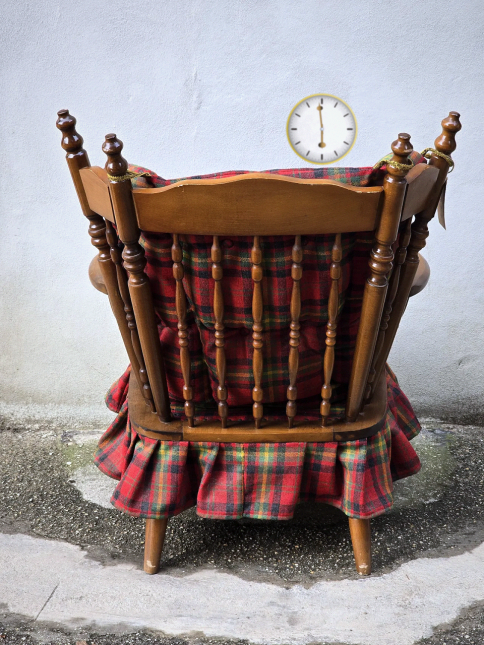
{"hour": 5, "minute": 59}
